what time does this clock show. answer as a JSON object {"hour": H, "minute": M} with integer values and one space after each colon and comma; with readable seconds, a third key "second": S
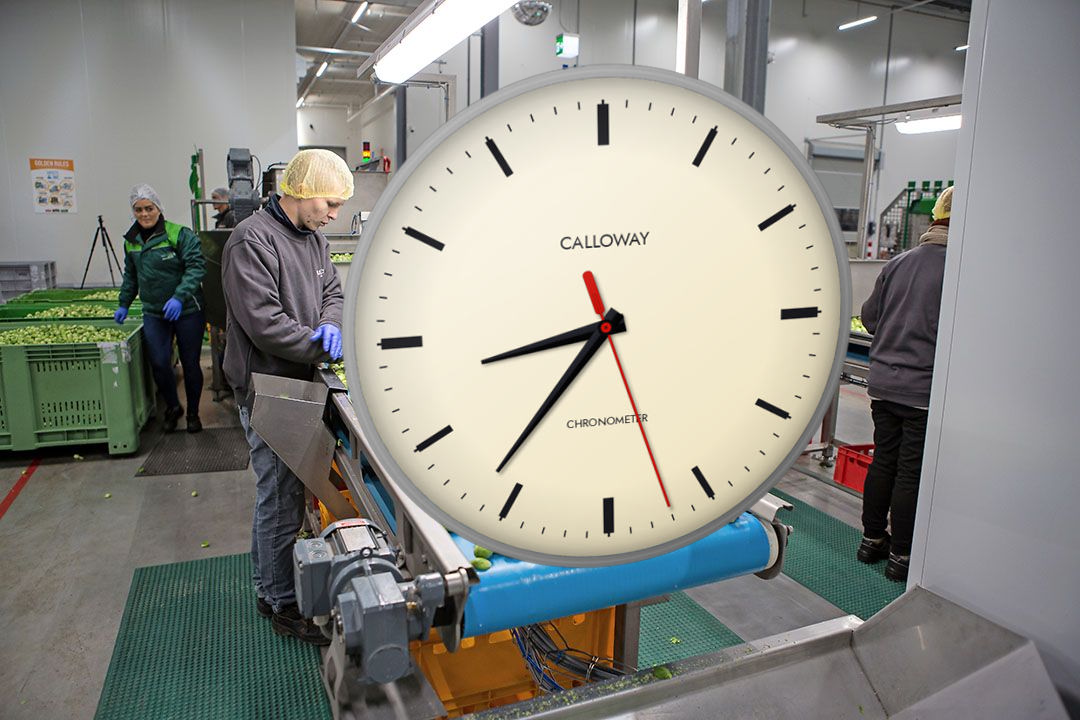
{"hour": 8, "minute": 36, "second": 27}
